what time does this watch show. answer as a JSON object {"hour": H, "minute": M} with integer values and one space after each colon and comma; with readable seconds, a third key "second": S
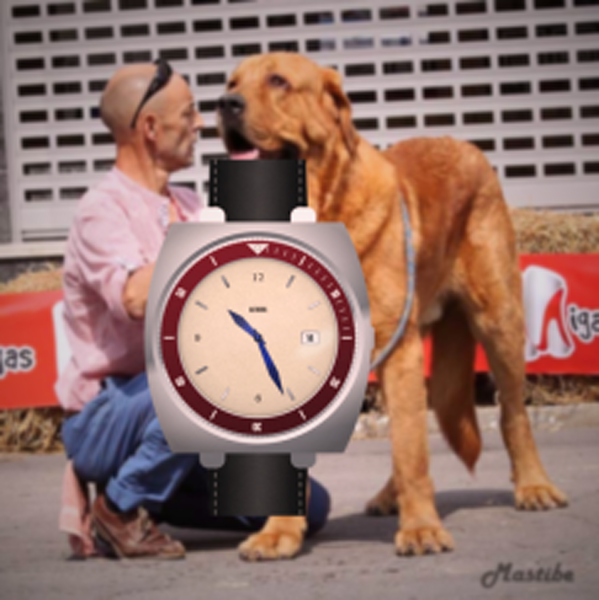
{"hour": 10, "minute": 26}
